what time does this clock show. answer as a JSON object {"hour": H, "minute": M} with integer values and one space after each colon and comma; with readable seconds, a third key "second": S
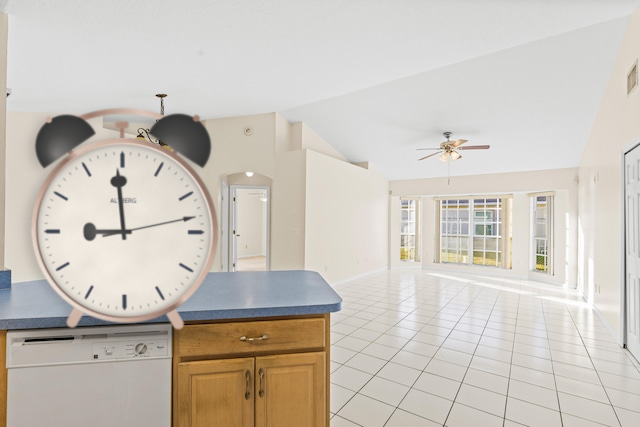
{"hour": 8, "minute": 59, "second": 13}
